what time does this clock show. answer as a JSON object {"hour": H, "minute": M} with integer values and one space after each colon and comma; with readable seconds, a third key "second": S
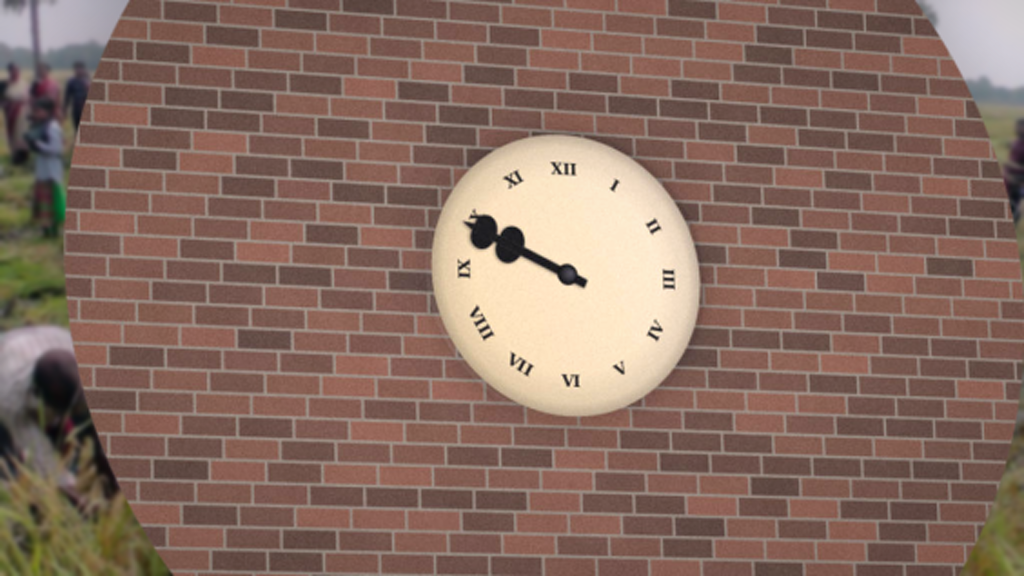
{"hour": 9, "minute": 49}
